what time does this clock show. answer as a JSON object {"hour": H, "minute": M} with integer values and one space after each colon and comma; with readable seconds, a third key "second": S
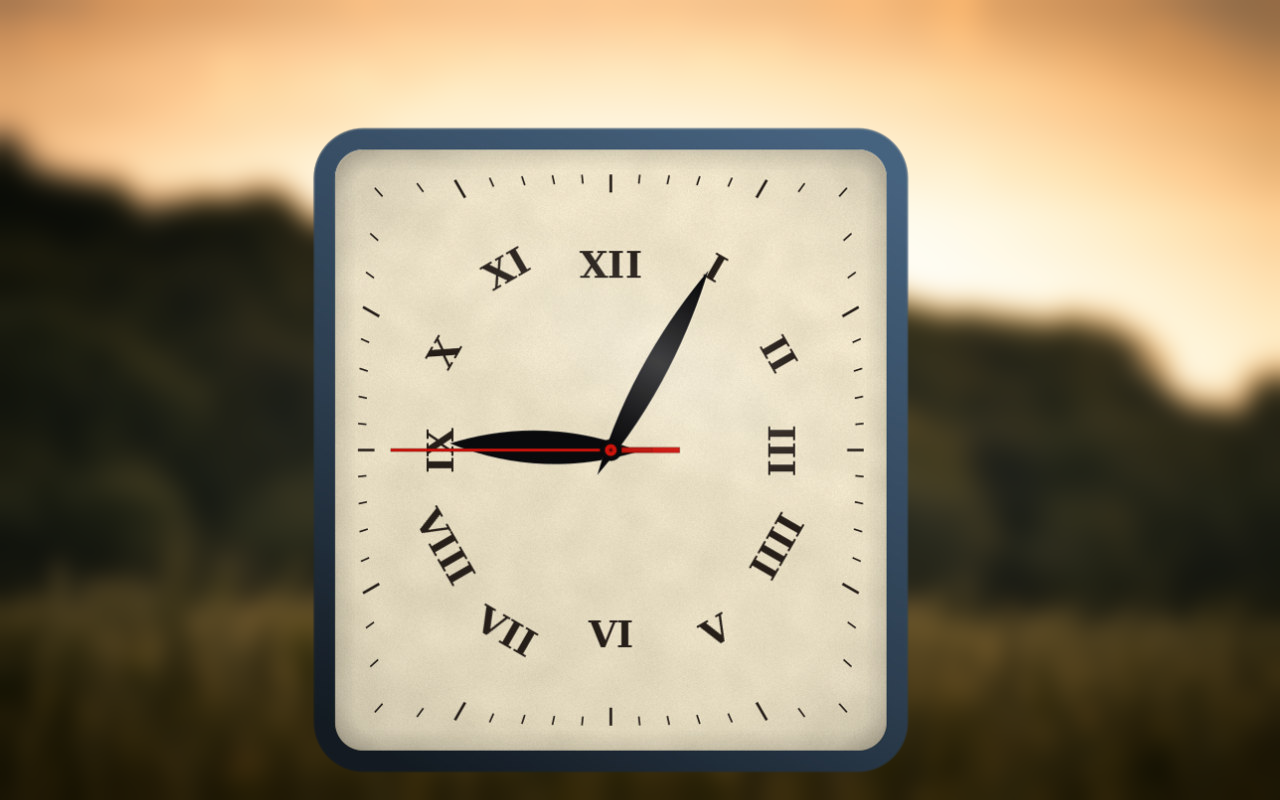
{"hour": 9, "minute": 4, "second": 45}
